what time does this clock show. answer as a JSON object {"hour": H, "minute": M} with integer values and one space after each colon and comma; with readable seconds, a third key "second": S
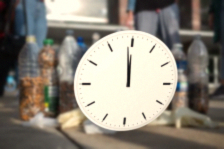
{"hour": 11, "minute": 59}
